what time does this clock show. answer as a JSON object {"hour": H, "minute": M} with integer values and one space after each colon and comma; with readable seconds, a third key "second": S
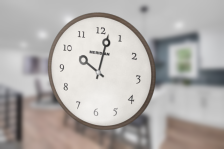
{"hour": 10, "minute": 2}
